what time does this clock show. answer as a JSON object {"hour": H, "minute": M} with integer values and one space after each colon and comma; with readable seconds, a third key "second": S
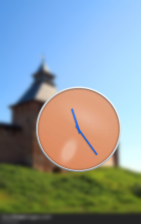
{"hour": 11, "minute": 24}
